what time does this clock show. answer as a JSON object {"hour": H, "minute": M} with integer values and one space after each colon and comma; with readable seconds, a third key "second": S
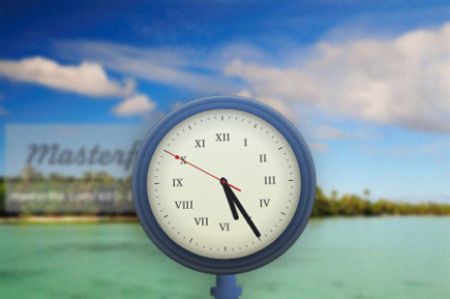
{"hour": 5, "minute": 24, "second": 50}
